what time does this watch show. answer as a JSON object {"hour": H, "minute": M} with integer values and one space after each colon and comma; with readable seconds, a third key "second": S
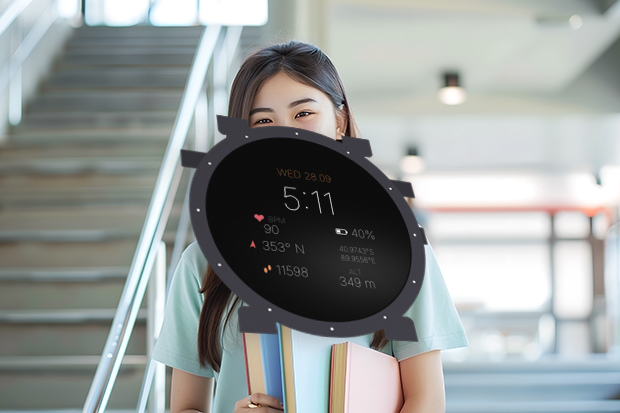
{"hour": 5, "minute": 11}
